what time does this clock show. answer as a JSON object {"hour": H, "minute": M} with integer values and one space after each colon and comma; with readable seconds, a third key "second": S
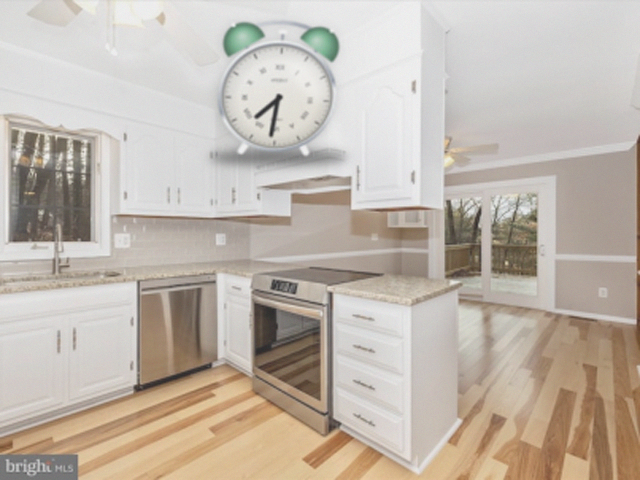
{"hour": 7, "minute": 31}
